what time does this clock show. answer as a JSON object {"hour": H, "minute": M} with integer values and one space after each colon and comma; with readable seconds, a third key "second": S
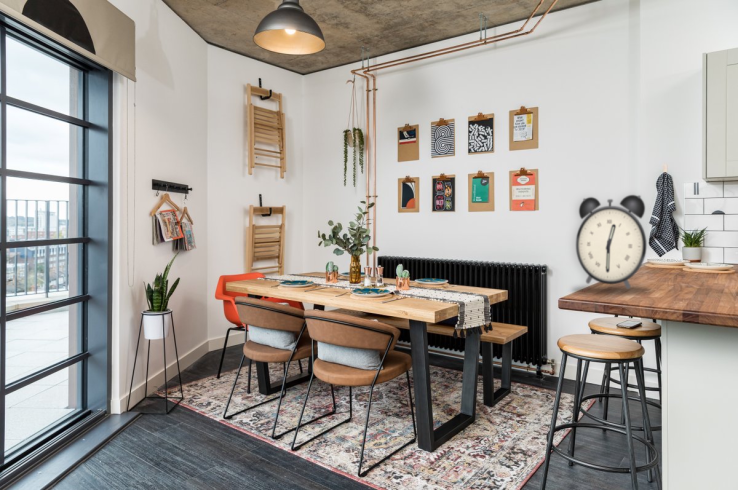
{"hour": 12, "minute": 30}
